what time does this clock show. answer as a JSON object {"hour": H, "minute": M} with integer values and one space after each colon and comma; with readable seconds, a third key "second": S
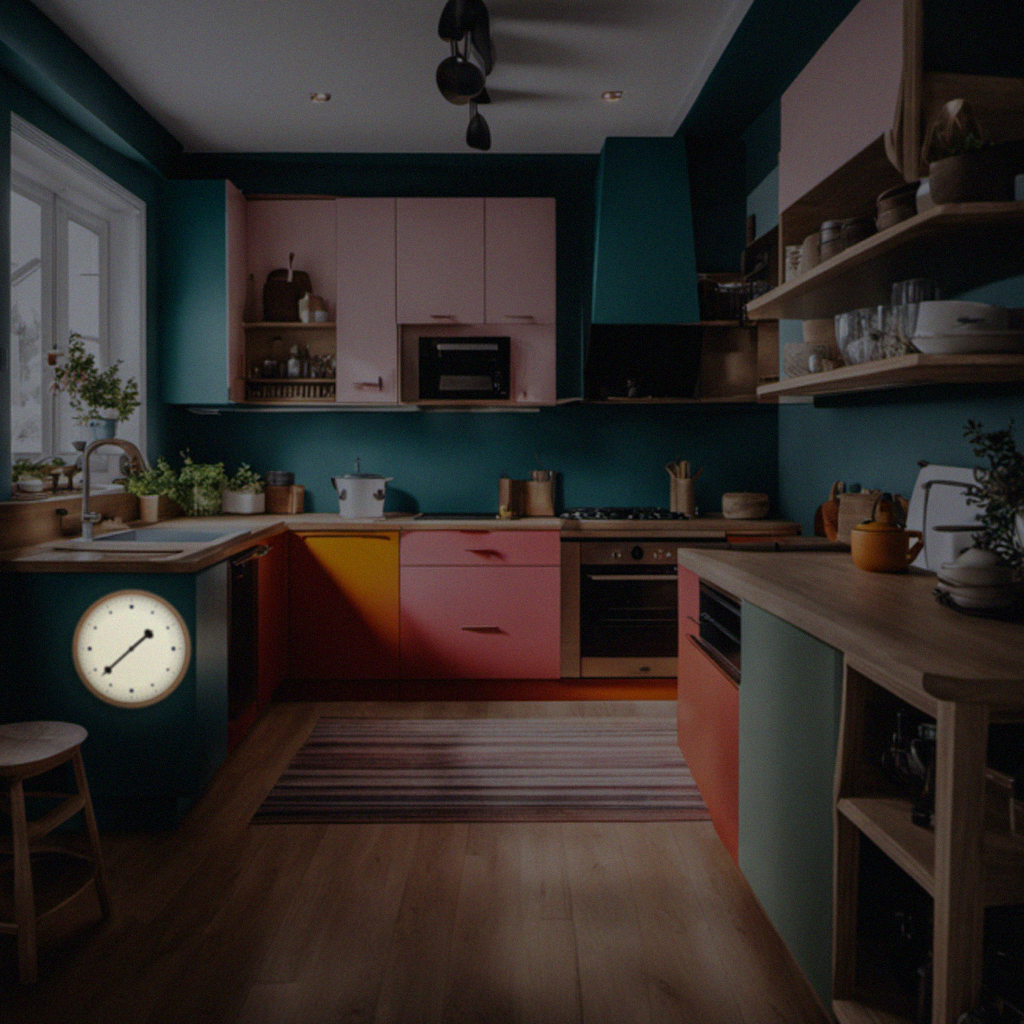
{"hour": 1, "minute": 38}
